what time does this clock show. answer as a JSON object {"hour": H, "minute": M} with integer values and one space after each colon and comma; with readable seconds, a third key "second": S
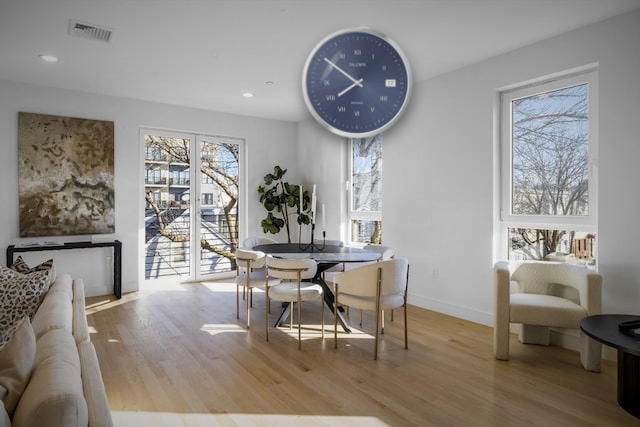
{"hour": 7, "minute": 51}
